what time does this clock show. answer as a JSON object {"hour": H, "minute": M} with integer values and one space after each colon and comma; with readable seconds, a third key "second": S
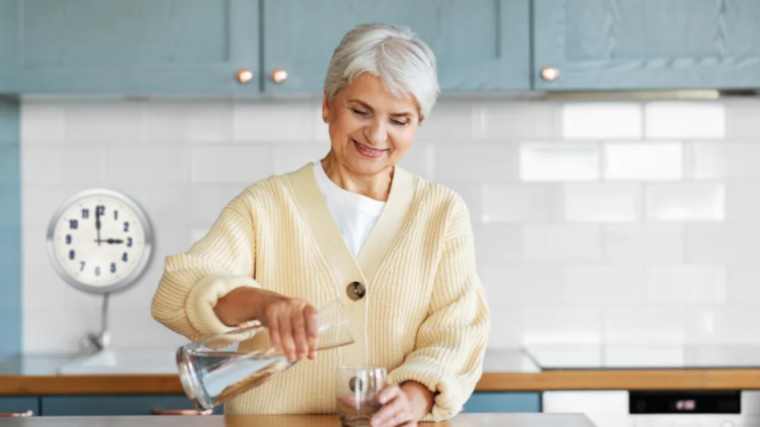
{"hour": 2, "minute": 59}
